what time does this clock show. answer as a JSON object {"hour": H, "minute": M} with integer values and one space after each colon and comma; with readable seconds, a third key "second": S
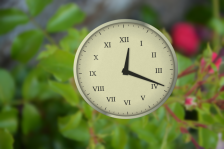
{"hour": 12, "minute": 19}
